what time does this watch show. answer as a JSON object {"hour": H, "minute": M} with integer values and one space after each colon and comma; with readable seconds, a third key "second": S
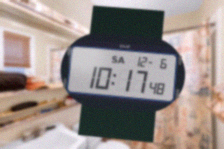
{"hour": 10, "minute": 17, "second": 48}
